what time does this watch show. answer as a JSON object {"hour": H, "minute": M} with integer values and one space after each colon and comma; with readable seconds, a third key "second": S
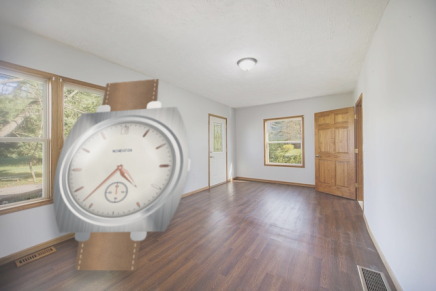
{"hour": 4, "minute": 37}
